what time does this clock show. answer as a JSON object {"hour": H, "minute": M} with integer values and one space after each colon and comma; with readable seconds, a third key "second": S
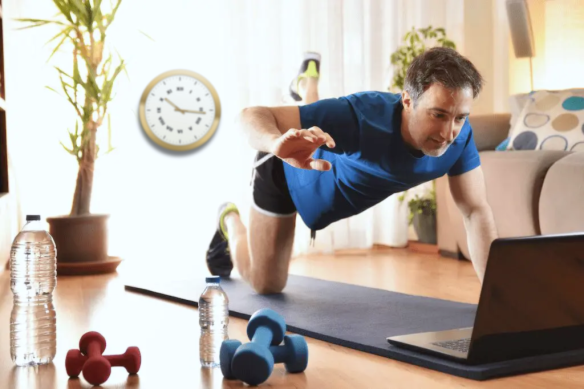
{"hour": 10, "minute": 16}
